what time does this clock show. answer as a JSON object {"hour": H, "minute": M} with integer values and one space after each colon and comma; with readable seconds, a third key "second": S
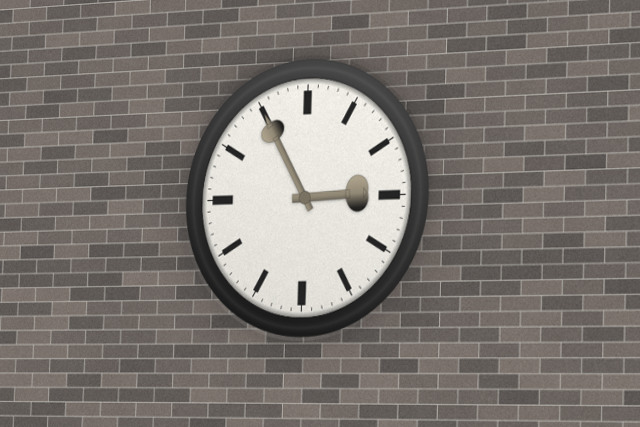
{"hour": 2, "minute": 55}
